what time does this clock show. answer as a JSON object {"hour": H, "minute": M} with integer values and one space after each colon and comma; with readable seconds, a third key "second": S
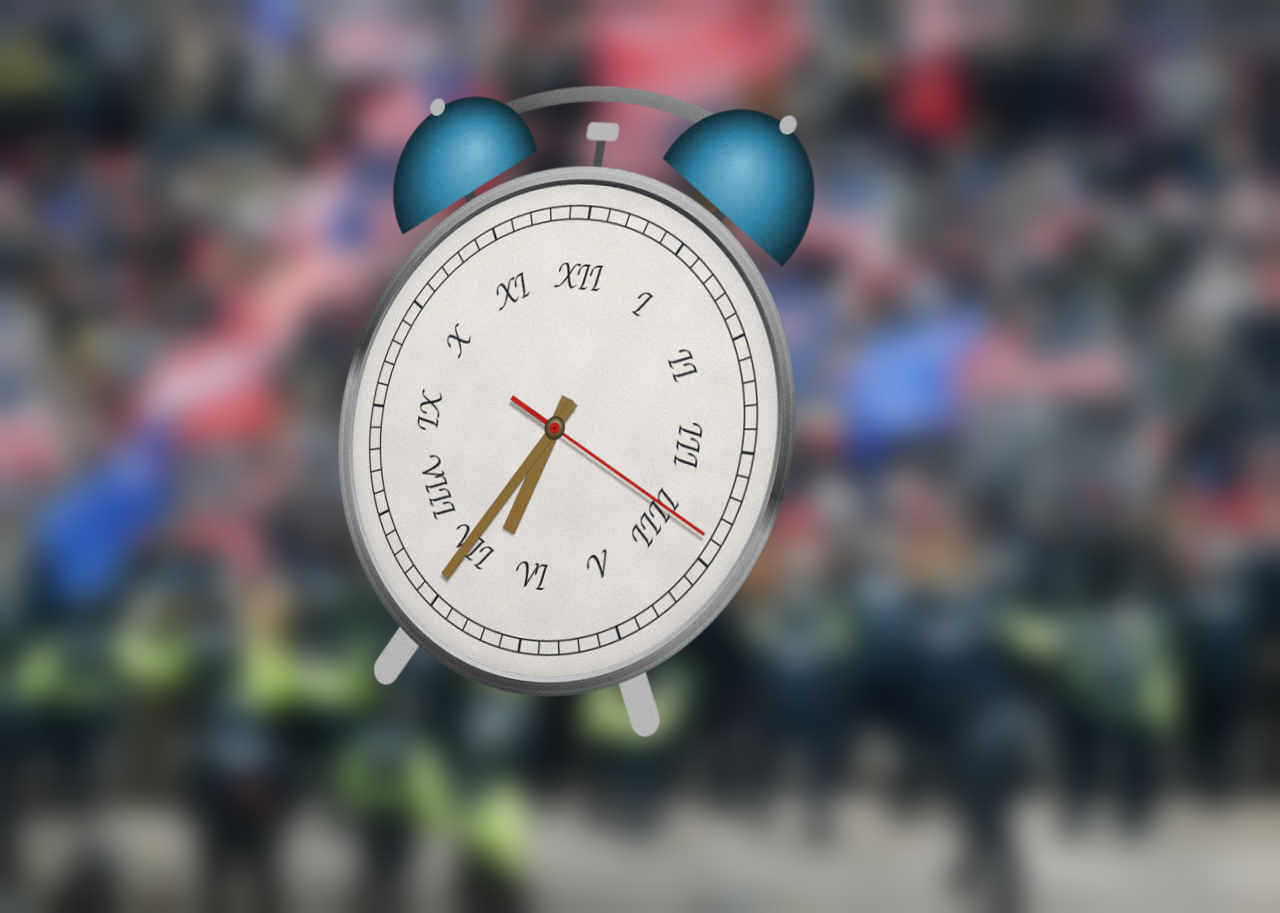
{"hour": 6, "minute": 35, "second": 19}
